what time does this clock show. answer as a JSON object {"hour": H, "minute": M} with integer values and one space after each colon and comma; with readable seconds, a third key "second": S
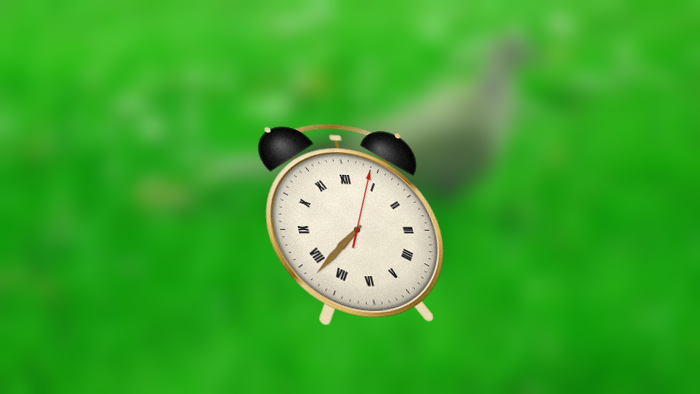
{"hour": 7, "minute": 38, "second": 4}
